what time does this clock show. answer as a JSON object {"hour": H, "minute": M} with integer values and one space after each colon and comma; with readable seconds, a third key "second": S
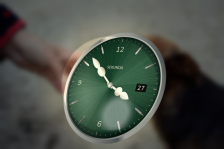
{"hour": 3, "minute": 52}
